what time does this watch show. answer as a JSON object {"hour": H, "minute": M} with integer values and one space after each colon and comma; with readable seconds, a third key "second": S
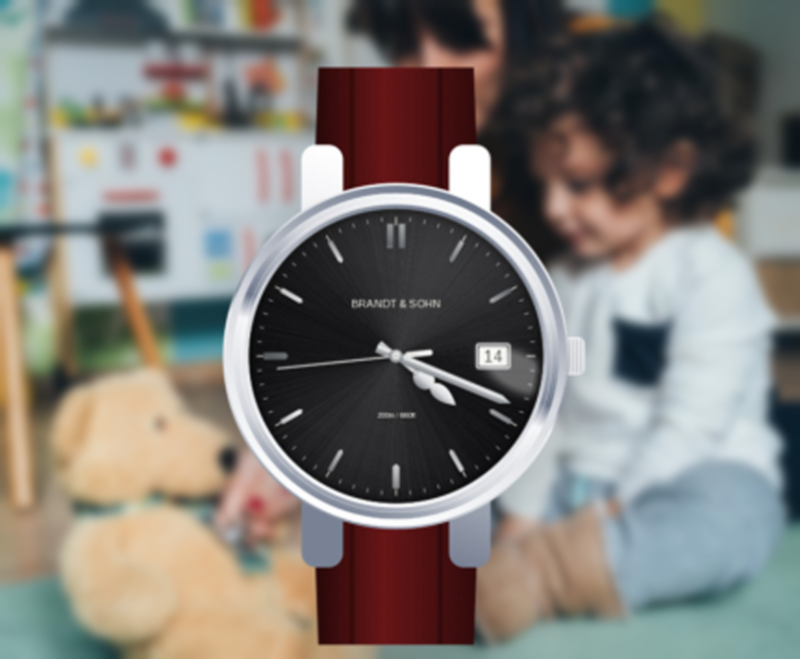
{"hour": 4, "minute": 18, "second": 44}
